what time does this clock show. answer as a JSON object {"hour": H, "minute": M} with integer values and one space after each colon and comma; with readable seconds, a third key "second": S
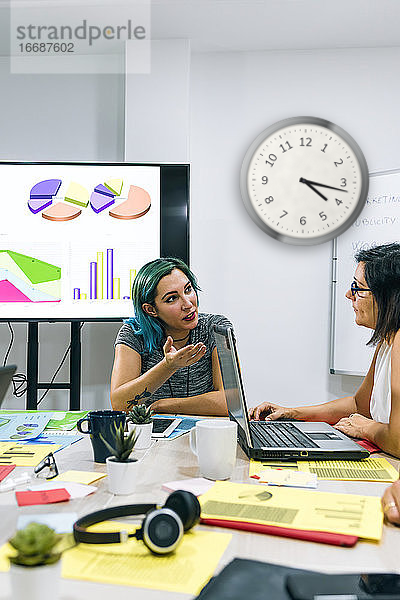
{"hour": 4, "minute": 17}
